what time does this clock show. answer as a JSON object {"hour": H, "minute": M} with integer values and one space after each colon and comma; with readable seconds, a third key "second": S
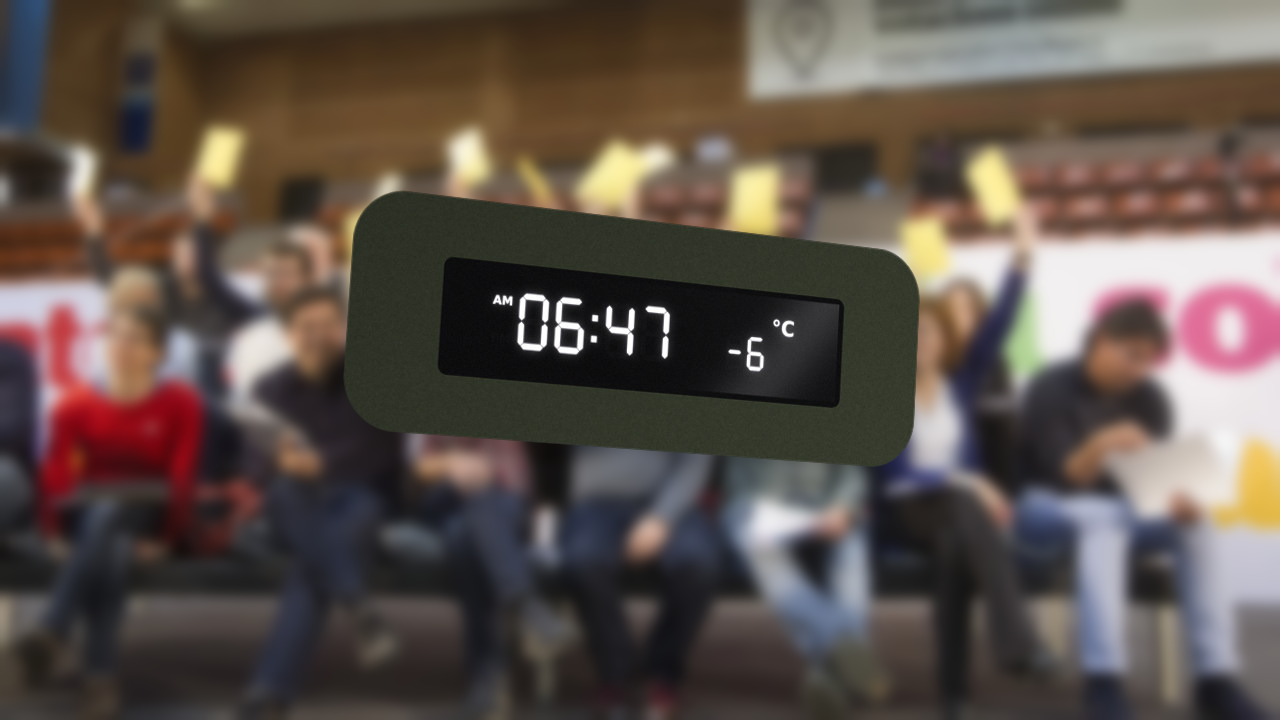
{"hour": 6, "minute": 47}
